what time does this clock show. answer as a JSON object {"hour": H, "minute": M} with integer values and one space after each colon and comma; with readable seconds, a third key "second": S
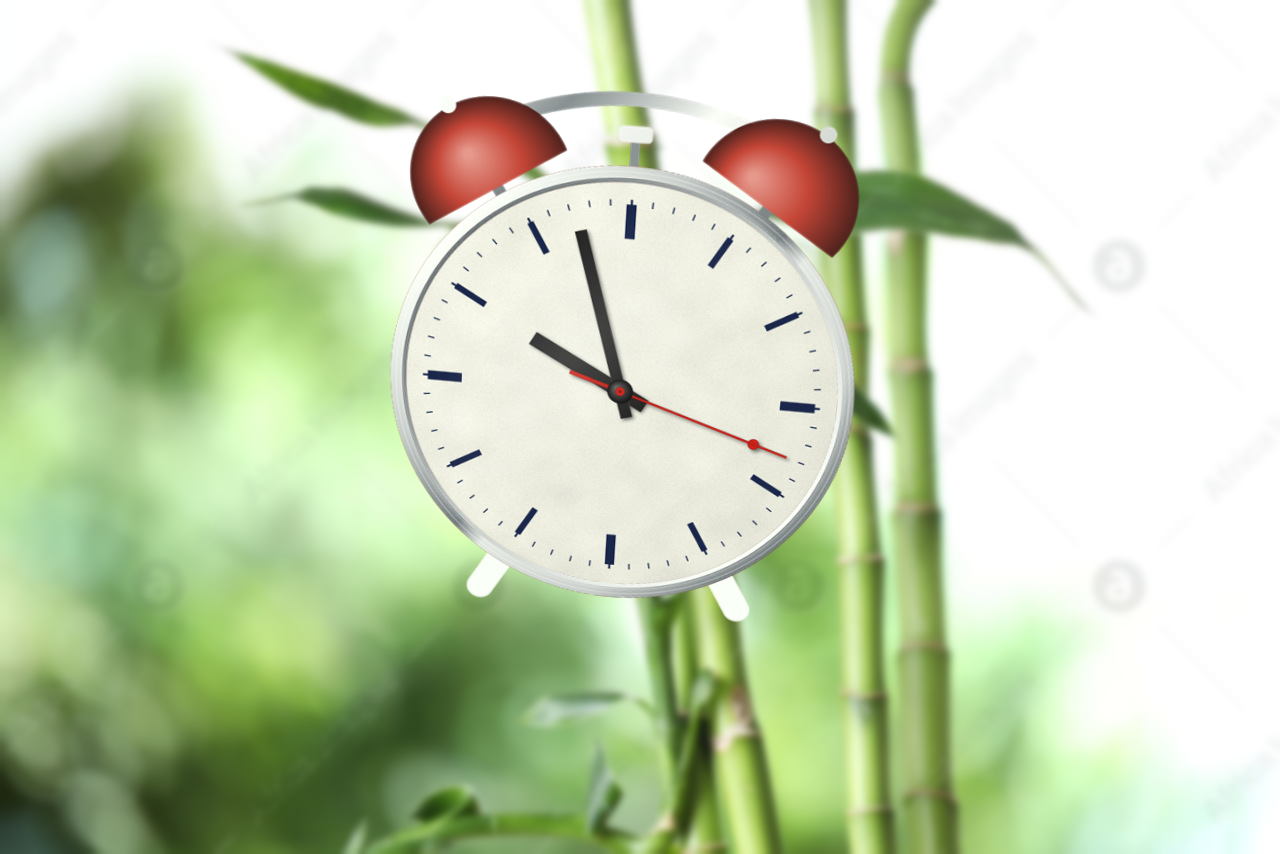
{"hour": 9, "minute": 57, "second": 18}
